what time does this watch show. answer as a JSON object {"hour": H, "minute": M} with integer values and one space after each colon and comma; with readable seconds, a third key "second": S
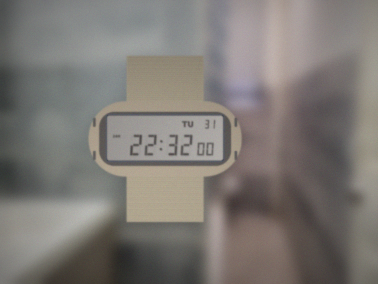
{"hour": 22, "minute": 32, "second": 0}
